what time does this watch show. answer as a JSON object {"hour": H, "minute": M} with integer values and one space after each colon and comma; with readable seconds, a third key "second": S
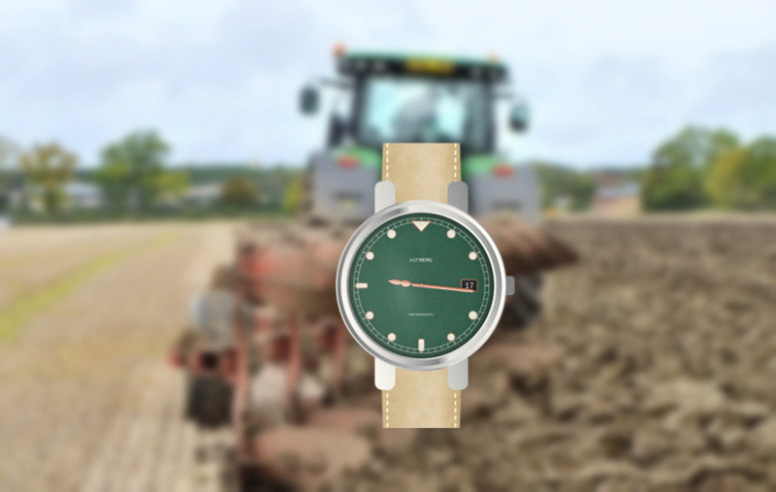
{"hour": 9, "minute": 16}
